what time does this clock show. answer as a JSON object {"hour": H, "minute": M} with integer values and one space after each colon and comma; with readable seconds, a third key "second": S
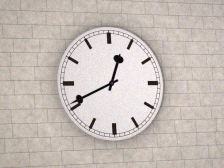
{"hour": 12, "minute": 41}
